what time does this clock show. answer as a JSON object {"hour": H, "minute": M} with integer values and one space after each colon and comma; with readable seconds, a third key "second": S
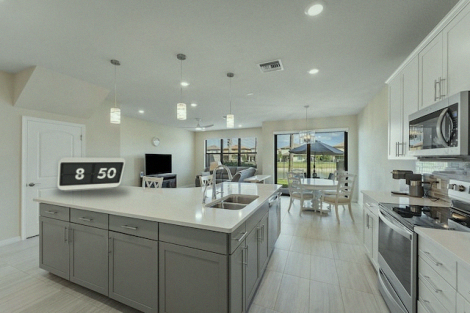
{"hour": 8, "minute": 50}
